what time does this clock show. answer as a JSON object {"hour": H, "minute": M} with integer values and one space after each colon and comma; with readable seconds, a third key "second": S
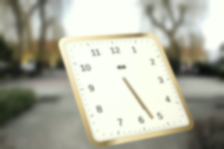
{"hour": 5, "minute": 27}
